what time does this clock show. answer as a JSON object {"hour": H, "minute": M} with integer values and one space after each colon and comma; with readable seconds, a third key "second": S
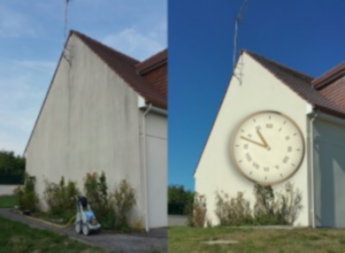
{"hour": 10, "minute": 48}
